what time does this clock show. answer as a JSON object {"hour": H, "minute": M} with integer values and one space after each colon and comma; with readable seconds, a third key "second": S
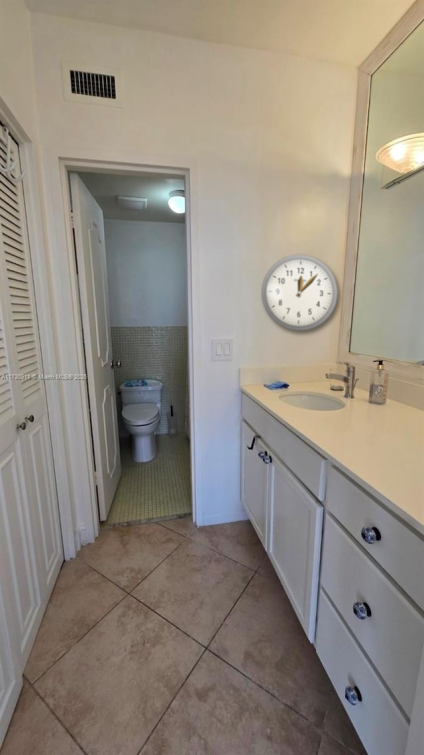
{"hour": 12, "minute": 7}
